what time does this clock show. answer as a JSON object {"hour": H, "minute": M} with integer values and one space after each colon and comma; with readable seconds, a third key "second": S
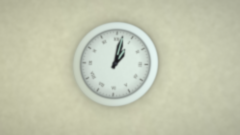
{"hour": 1, "minute": 2}
